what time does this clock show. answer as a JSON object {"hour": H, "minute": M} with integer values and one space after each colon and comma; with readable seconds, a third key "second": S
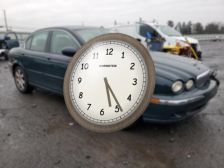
{"hour": 5, "minute": 24}
